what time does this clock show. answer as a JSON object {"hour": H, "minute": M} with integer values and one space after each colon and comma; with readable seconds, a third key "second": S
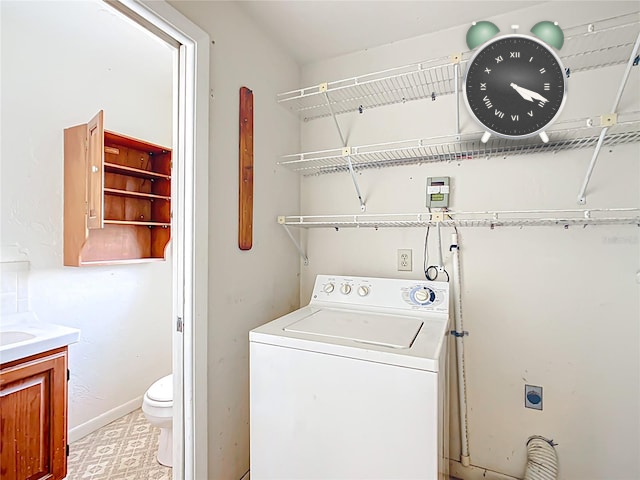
{"hour": 4, "minute": 19}
